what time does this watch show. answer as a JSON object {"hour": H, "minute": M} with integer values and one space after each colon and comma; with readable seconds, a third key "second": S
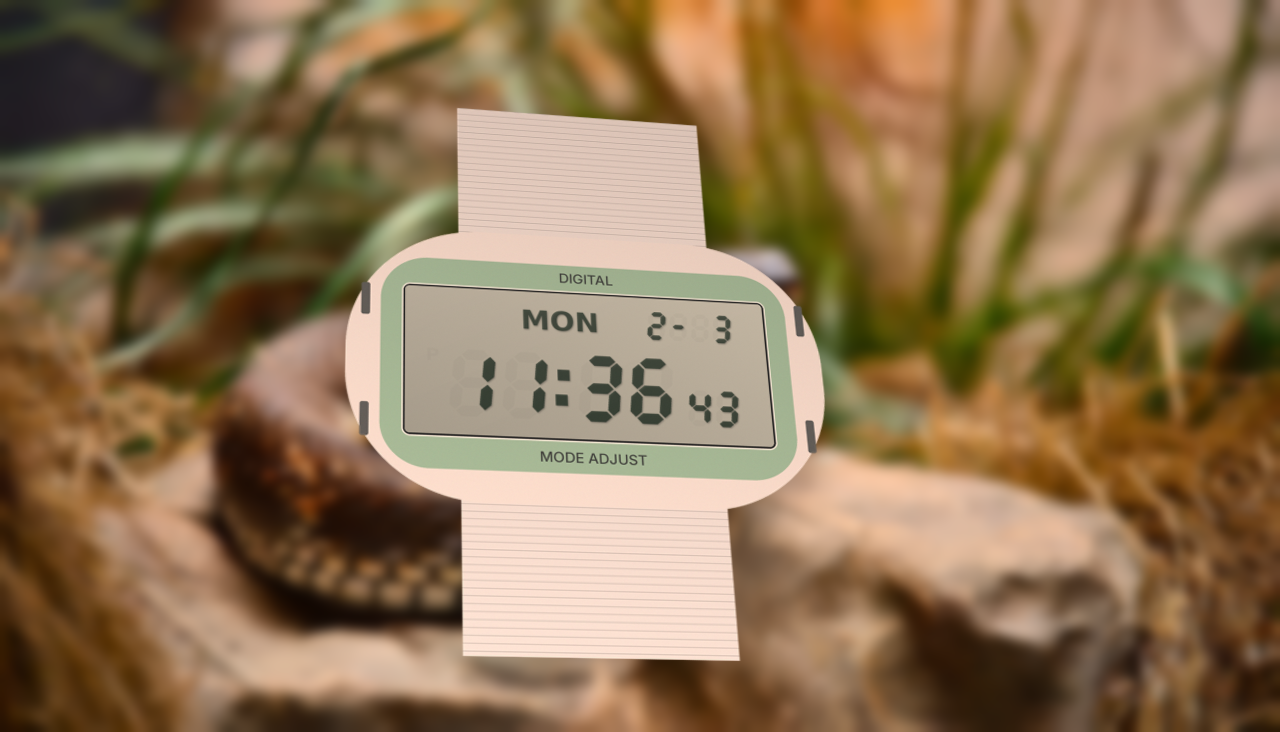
{"hour": 11, "minute": 36, "second": 43}
